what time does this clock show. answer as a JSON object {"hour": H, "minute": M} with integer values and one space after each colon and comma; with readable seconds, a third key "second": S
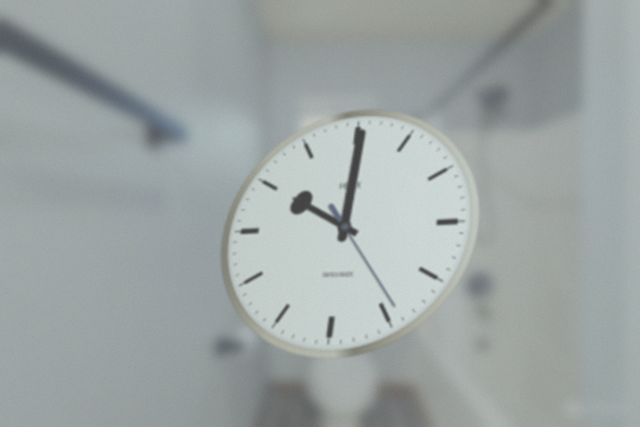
{"hour": 10, "minute": 0, "second": 24}
